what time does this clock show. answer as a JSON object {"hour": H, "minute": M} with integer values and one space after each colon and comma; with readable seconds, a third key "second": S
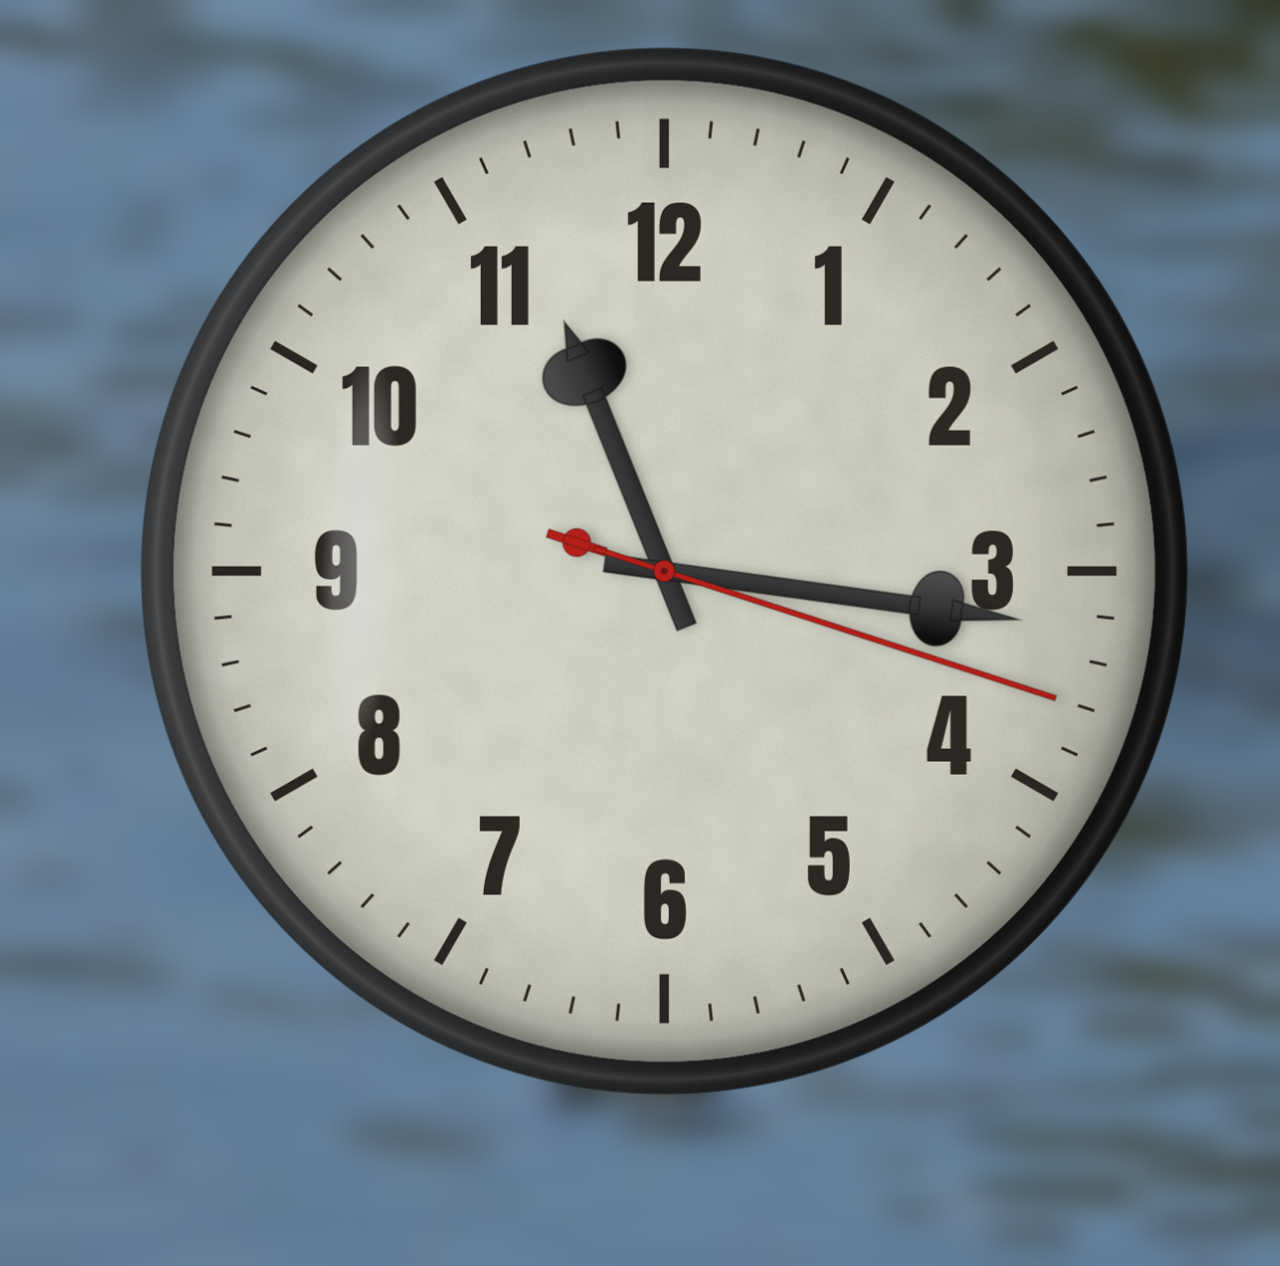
{"hour": 11, "minute": 16, "second": 18}
